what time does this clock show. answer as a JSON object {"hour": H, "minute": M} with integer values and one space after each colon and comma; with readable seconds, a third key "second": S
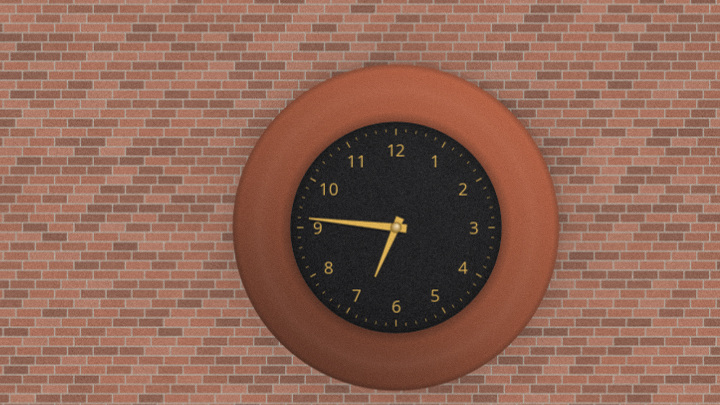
{"hour": 6, "minute": 46}
